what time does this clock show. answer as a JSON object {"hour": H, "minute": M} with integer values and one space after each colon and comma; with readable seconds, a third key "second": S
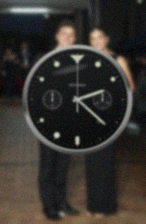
{"hour": 2, "minute": 22}
